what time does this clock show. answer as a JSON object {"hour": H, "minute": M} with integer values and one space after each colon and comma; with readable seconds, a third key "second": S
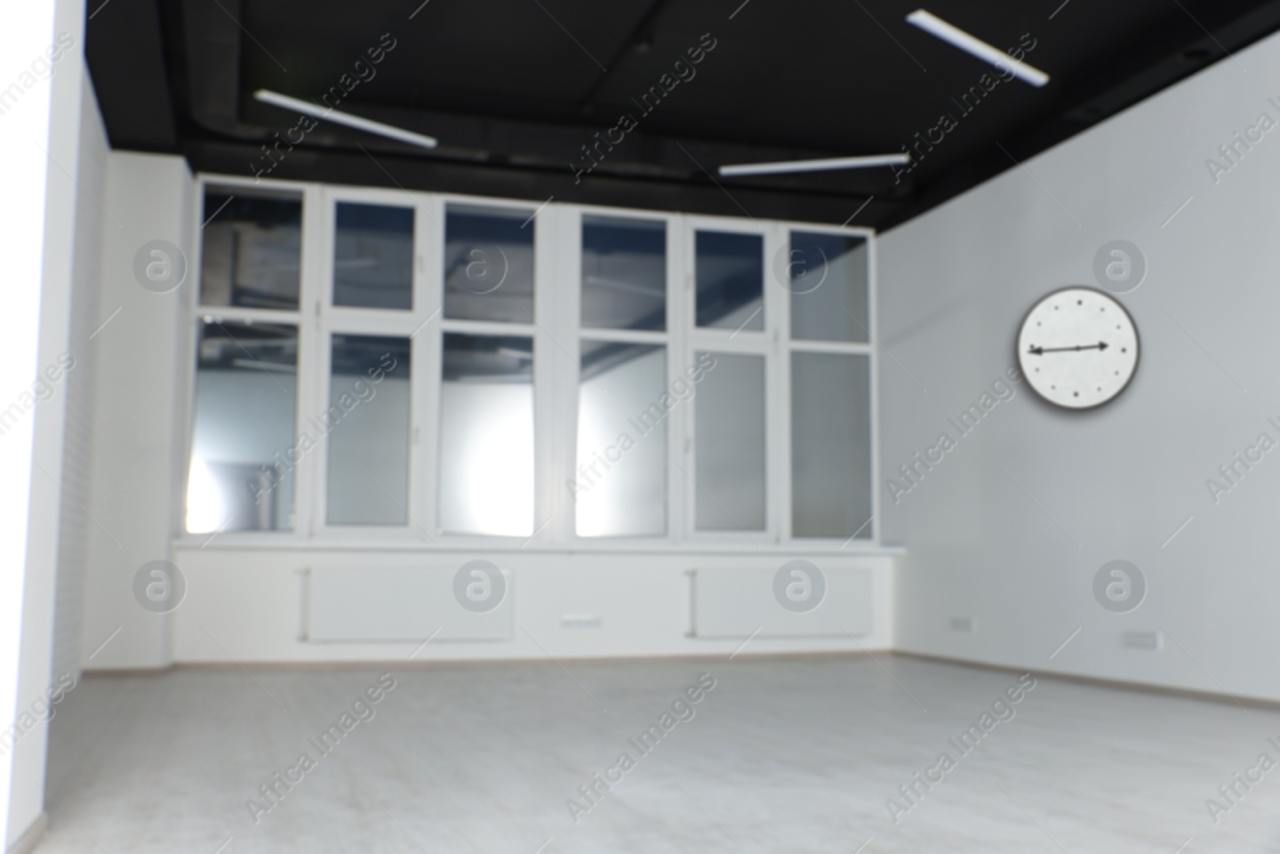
{"hour": 2, "minute": 44}
